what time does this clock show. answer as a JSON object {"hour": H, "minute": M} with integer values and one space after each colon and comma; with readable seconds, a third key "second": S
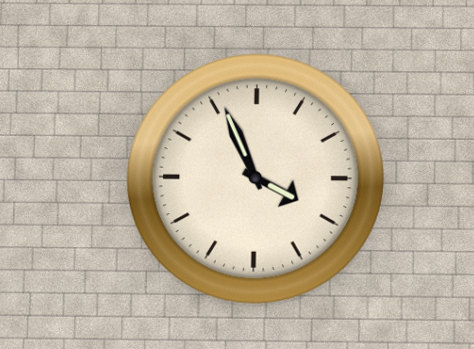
{"hour": 3, "minute": 56}
